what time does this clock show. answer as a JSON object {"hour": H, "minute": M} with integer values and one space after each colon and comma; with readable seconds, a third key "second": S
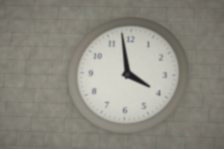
{"hour": 3, "minute": 58}
